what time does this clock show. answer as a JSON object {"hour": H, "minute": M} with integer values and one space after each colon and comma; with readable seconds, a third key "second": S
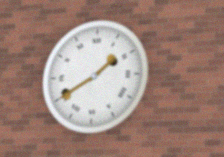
{"hour": 1, "minute": 40}
